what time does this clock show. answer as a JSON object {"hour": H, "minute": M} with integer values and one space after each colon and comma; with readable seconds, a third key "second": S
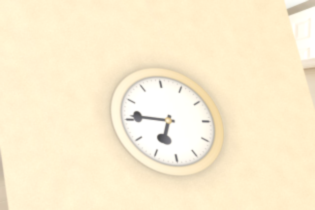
{"hour": 6, "minute": 46}
